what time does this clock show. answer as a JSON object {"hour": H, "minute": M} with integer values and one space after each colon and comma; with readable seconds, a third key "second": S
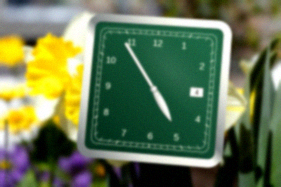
{"hour": 4, "minute": 54}
